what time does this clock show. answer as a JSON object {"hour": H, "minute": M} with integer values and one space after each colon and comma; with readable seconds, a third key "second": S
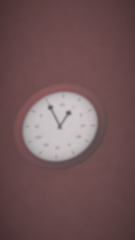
{"hour": 12, "minute": 55}
